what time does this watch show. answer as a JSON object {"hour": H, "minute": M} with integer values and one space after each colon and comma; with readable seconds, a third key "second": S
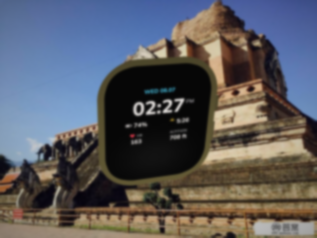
{"hour": 2, "minute": 27}
